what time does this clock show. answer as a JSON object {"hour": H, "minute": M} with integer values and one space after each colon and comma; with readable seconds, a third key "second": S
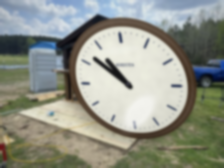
{"hour": 10, "minute": 52}
